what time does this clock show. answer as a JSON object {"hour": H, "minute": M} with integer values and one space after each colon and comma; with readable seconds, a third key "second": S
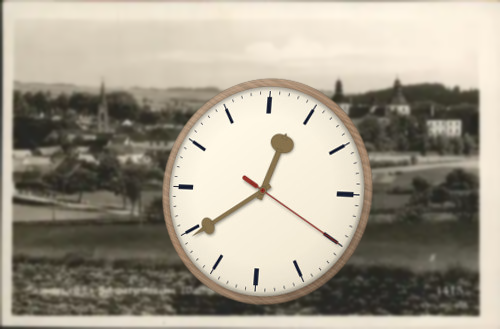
{"hour": 12, "minute": 39, "second": 20}
